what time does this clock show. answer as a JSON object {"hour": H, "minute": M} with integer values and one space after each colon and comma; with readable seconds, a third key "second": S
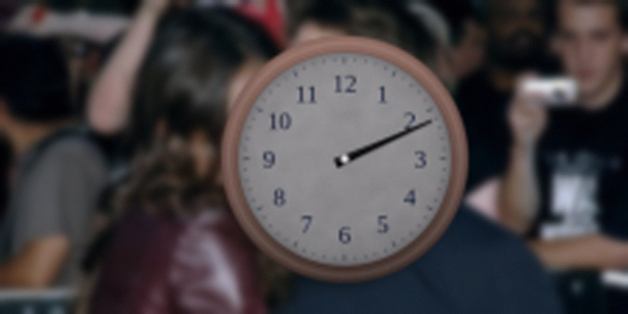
{"hour": 2, "minute": 11}
